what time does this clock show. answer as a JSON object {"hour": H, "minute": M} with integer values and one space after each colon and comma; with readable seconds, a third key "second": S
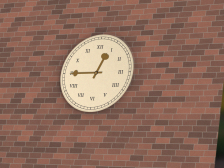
{"hour": 12, "minute": 45}
